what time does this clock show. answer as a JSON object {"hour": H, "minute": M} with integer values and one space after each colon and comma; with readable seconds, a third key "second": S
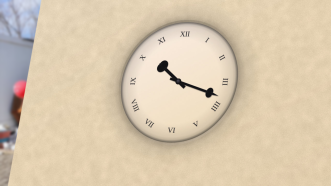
{"hour": 10, "minute": 18}
